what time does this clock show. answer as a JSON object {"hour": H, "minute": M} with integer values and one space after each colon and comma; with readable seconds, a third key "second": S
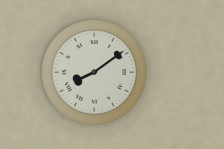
{"hour": 8, "minute": 9}
